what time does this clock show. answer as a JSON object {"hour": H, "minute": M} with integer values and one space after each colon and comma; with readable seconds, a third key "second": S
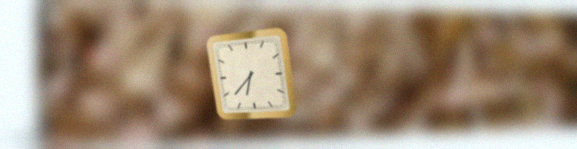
{"hour": 6, "minute": 38}
